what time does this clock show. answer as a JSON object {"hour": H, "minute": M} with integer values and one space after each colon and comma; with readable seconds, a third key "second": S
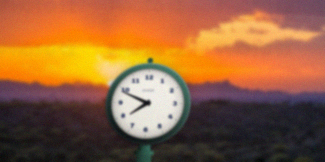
{"hour": 7, "minute": 49}
